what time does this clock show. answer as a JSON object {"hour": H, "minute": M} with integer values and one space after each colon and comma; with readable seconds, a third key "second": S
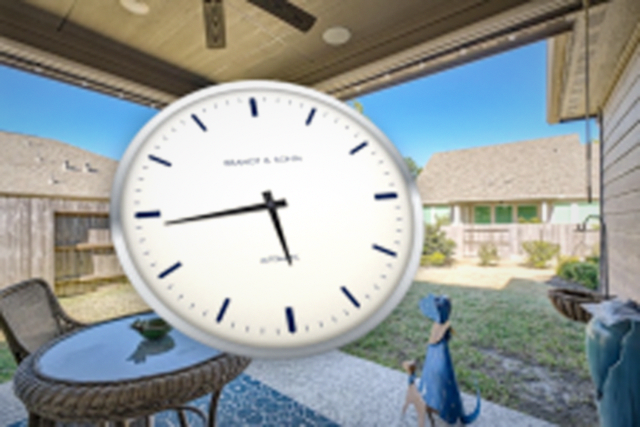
{"hour": 5, "minute": 44}
